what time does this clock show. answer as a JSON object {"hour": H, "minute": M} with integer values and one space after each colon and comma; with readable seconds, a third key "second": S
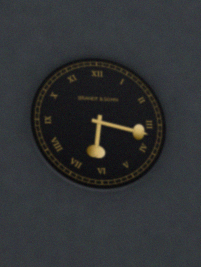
{"hour": 6, "minute": 17}
